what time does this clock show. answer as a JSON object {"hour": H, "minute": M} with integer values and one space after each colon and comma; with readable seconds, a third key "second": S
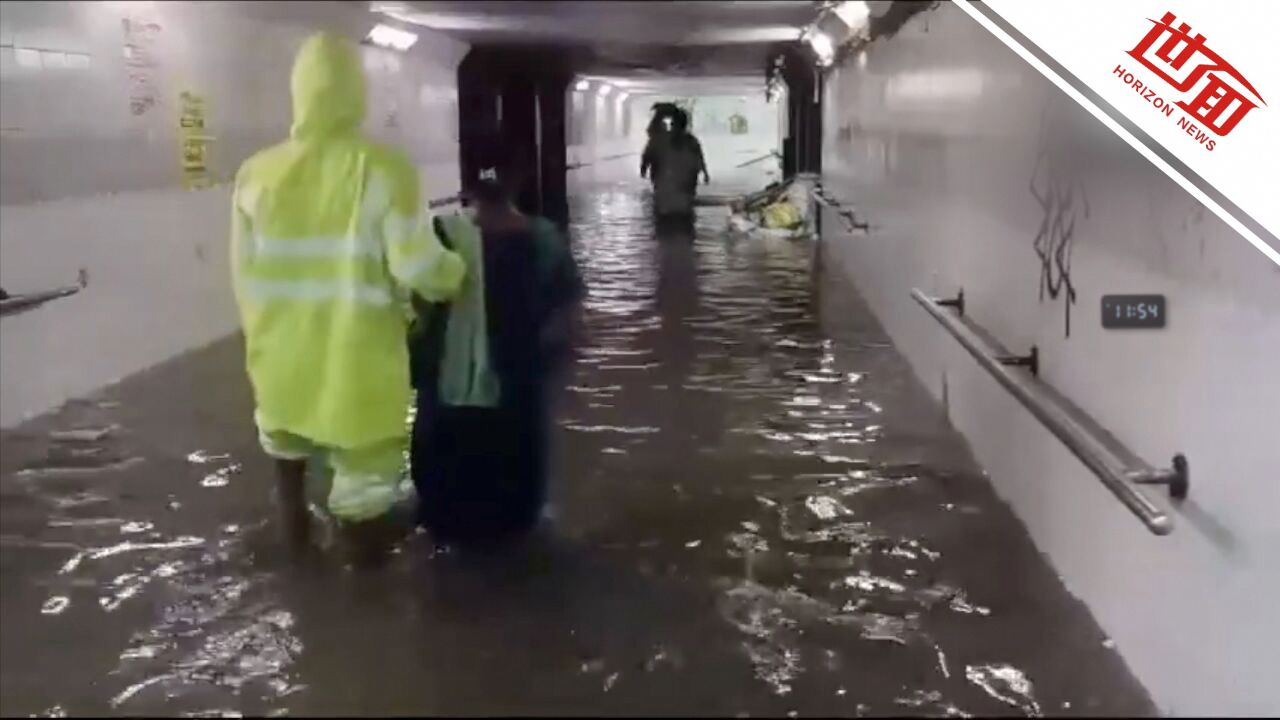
{"hour": 11, "minute": 54}
